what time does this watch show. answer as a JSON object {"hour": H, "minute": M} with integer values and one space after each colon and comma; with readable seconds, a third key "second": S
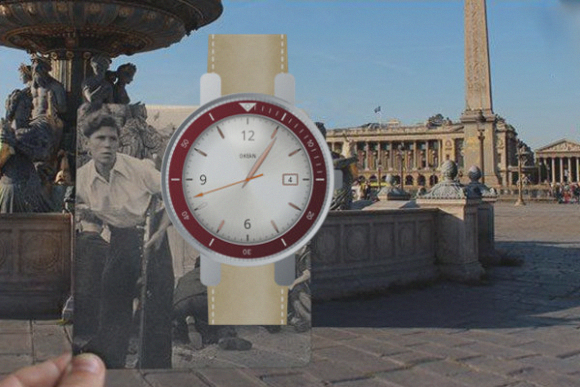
{"hour": 1, "minute": 5, "second": 42}
